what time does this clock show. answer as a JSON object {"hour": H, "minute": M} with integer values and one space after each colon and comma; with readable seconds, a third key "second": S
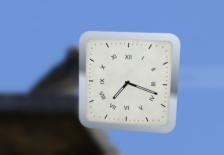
{"hour": 7, "minute": 18}
